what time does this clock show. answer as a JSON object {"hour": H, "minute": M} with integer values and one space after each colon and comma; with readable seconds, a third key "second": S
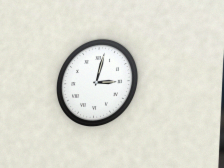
{"hour": 3, "minute": 2}
